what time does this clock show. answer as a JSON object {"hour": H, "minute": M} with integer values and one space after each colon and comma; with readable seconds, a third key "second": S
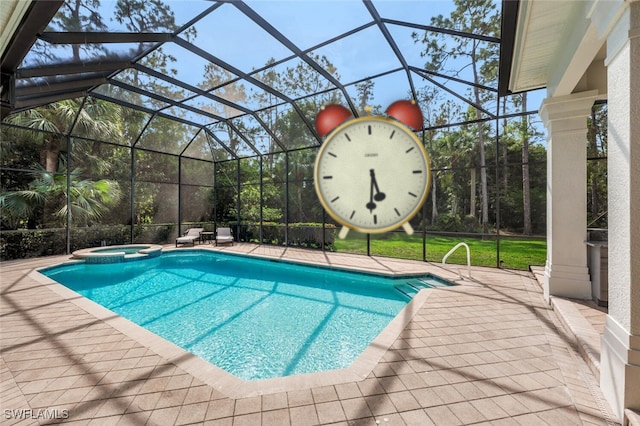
{"hour": 5, "minute": 31}
